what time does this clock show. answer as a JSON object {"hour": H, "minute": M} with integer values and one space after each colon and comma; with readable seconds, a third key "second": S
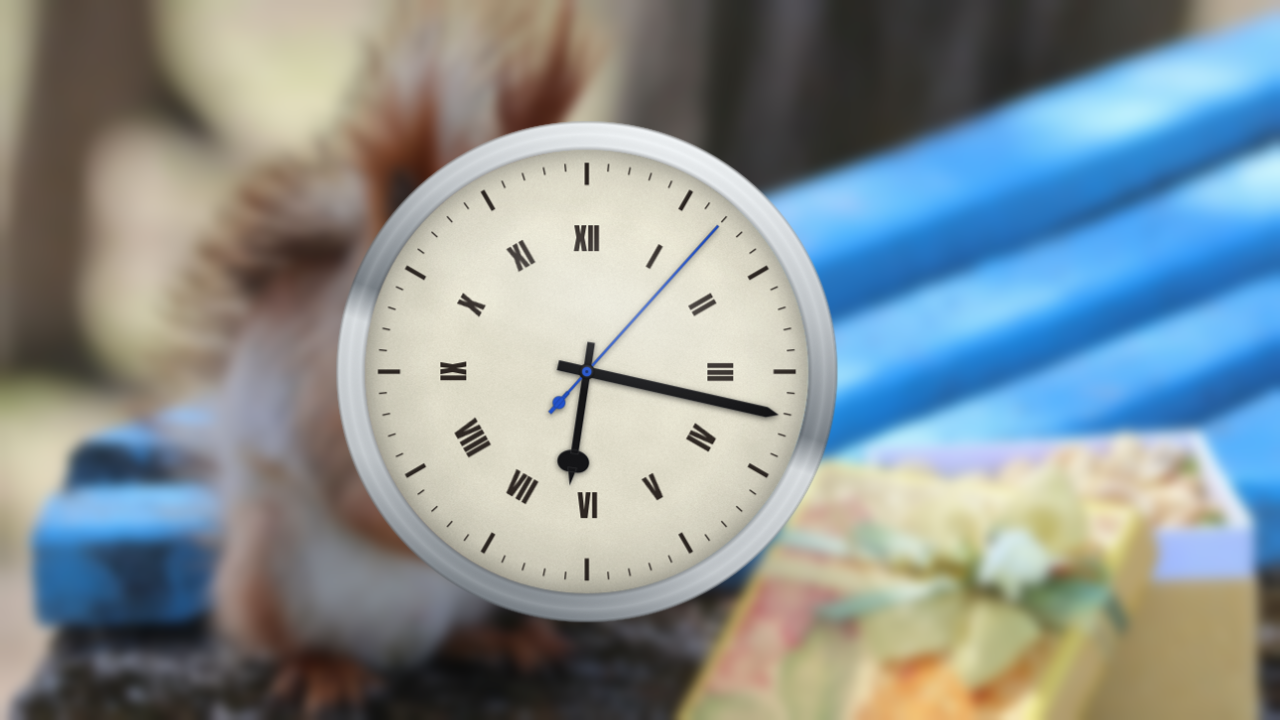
{"hour": 6, "minute": 17, "second": 7}
